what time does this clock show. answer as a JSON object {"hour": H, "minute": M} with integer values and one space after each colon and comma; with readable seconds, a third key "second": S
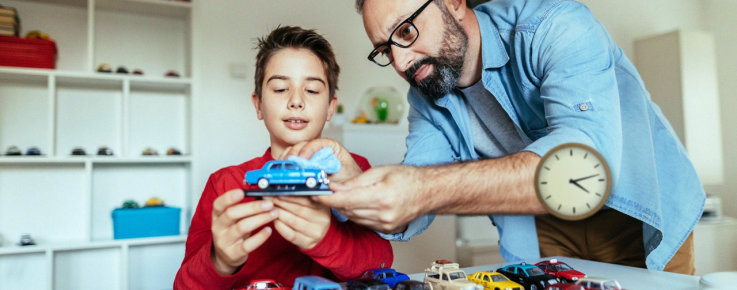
{"hour": 4, "minute": 13}
